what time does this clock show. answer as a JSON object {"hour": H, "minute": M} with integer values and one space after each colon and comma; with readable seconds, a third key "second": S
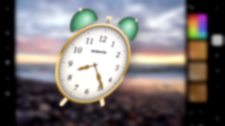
{"hour": 8, "minute": 24}
